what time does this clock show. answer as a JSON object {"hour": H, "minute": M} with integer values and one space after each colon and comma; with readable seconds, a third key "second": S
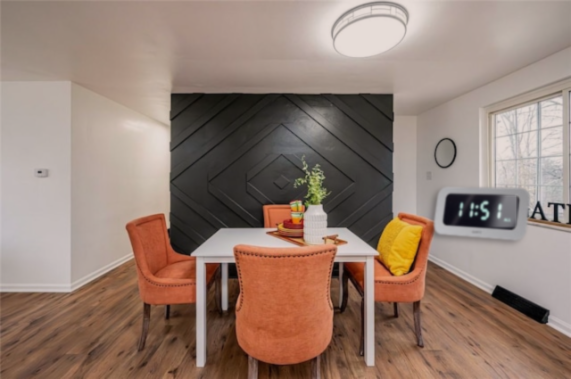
{"hour": 11, "minute": 51}
